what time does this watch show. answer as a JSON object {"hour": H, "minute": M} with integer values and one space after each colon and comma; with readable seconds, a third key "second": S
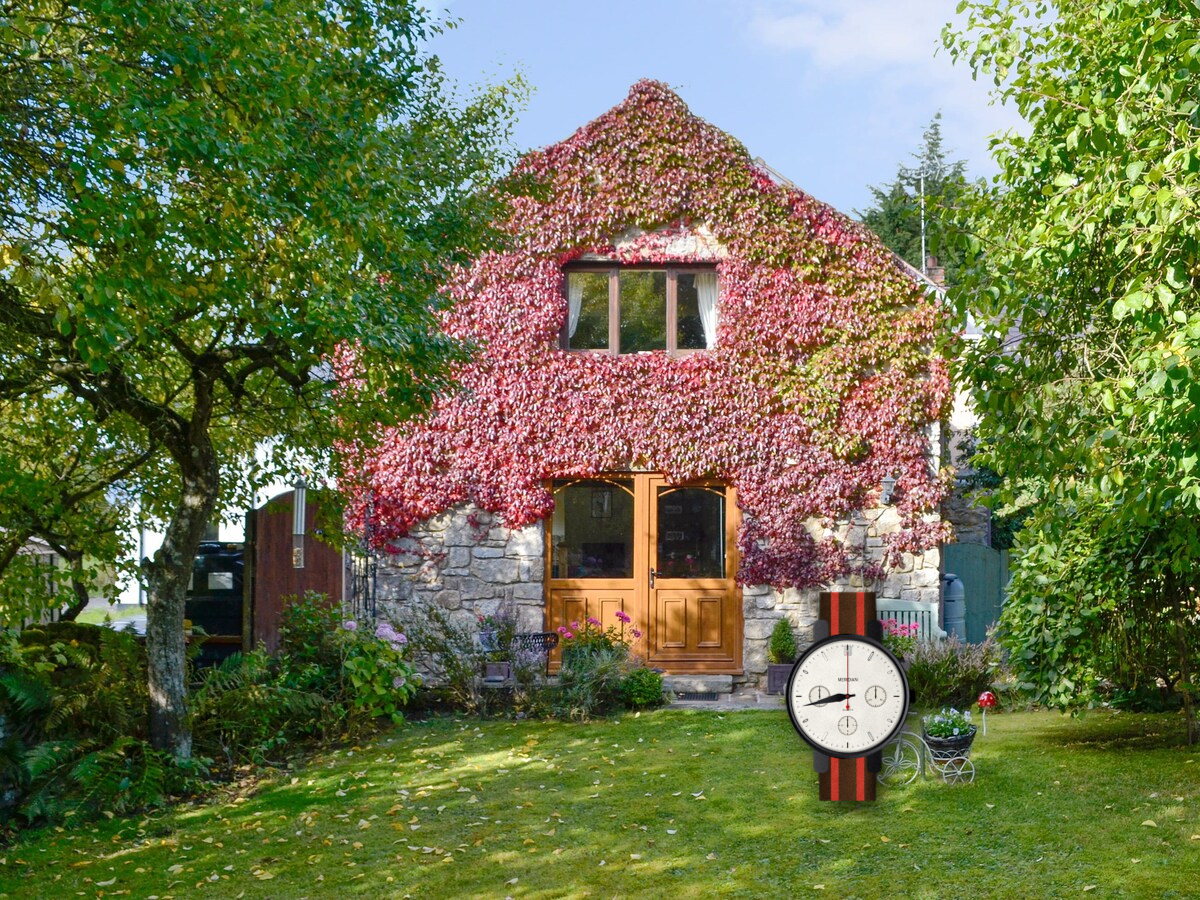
{"hour": 8, "minute": 43}
